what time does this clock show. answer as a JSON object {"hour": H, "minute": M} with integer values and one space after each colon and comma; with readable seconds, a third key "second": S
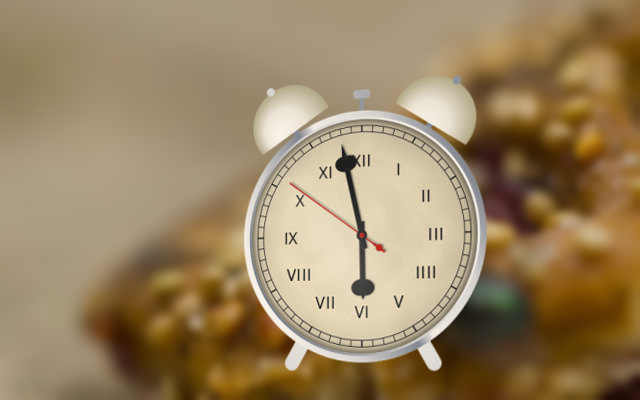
{"hour": 5, "minute": 57, "second": 51}
